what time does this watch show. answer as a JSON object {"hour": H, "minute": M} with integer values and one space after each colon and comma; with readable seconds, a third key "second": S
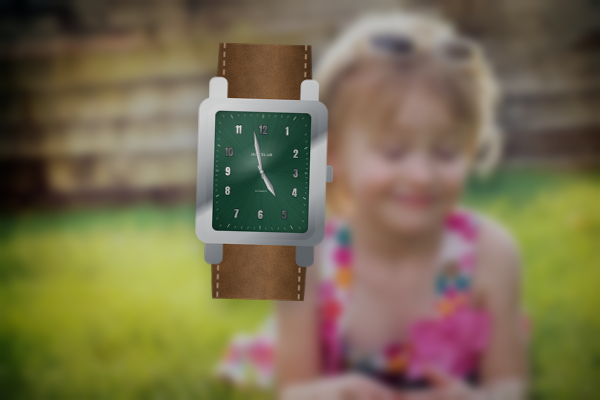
{"hour": 4, "minute": 58}
